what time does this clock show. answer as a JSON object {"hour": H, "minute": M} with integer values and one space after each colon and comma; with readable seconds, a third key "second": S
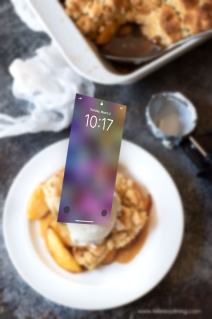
{"hour": 10, "minute": 17}
